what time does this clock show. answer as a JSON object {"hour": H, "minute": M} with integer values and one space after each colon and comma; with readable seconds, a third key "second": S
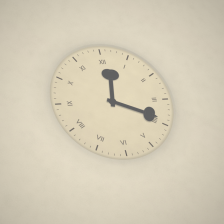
{"hour": 12, "minute": 19}
